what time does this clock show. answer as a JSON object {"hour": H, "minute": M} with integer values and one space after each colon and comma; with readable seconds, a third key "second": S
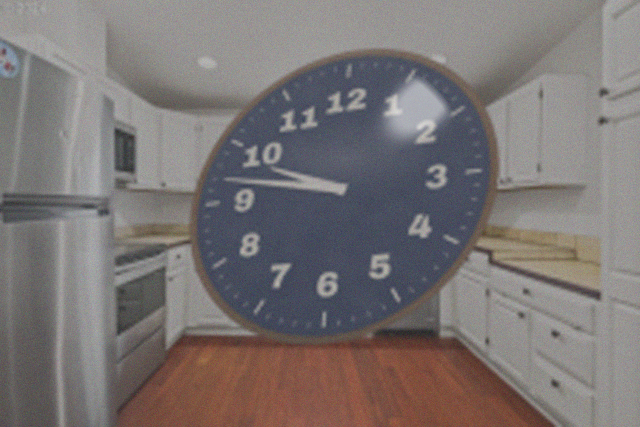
{"hour": 9, "minute": 47}
